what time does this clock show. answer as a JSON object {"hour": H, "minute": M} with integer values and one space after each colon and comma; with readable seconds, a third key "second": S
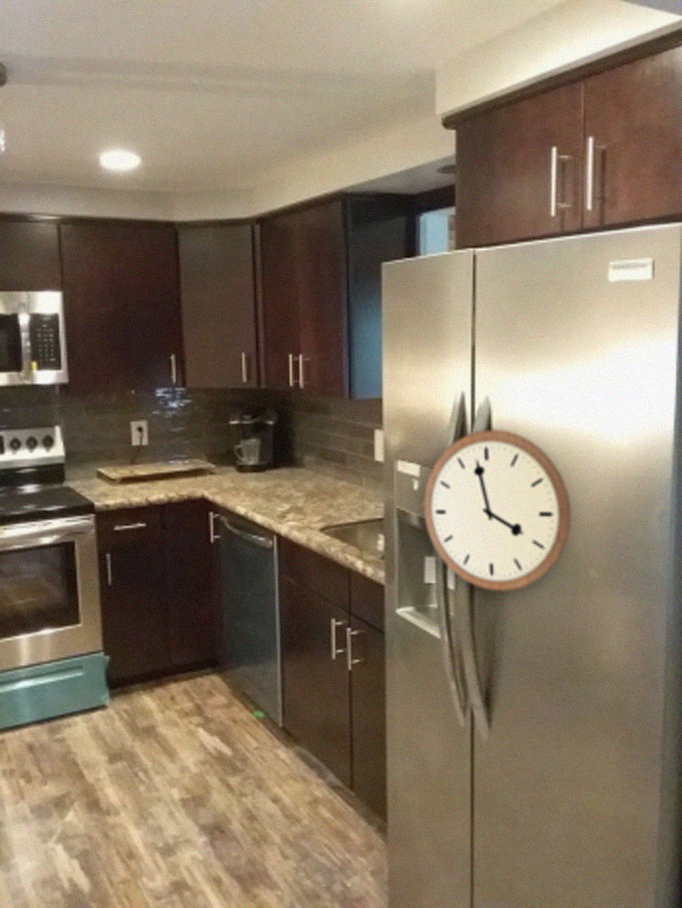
{"hour": 3, "minute": 58}
